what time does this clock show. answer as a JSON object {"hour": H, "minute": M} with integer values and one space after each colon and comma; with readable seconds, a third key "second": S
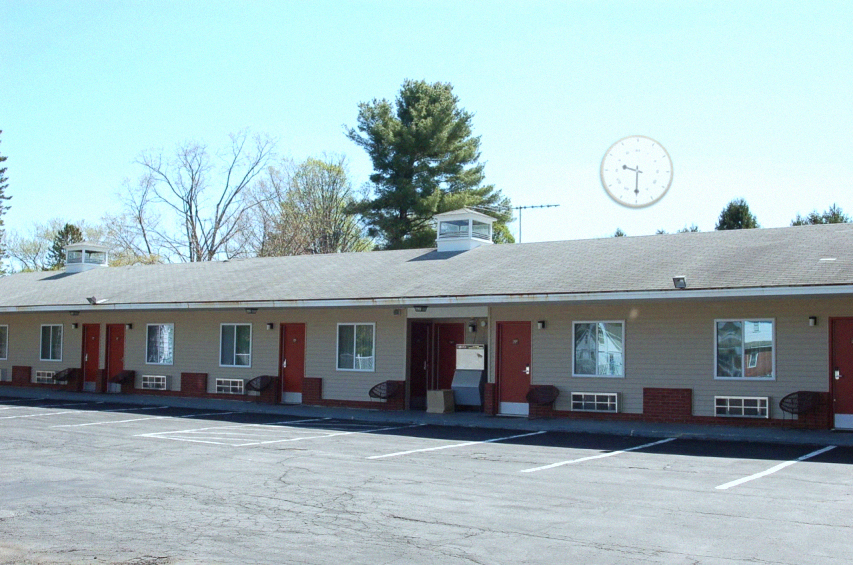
{"hour": 9, "minute": 30}
